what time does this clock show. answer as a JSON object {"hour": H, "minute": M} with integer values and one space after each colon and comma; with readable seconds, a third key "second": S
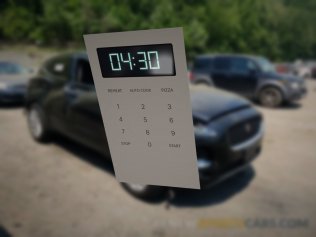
{"hour": 4, "minute": 30}
